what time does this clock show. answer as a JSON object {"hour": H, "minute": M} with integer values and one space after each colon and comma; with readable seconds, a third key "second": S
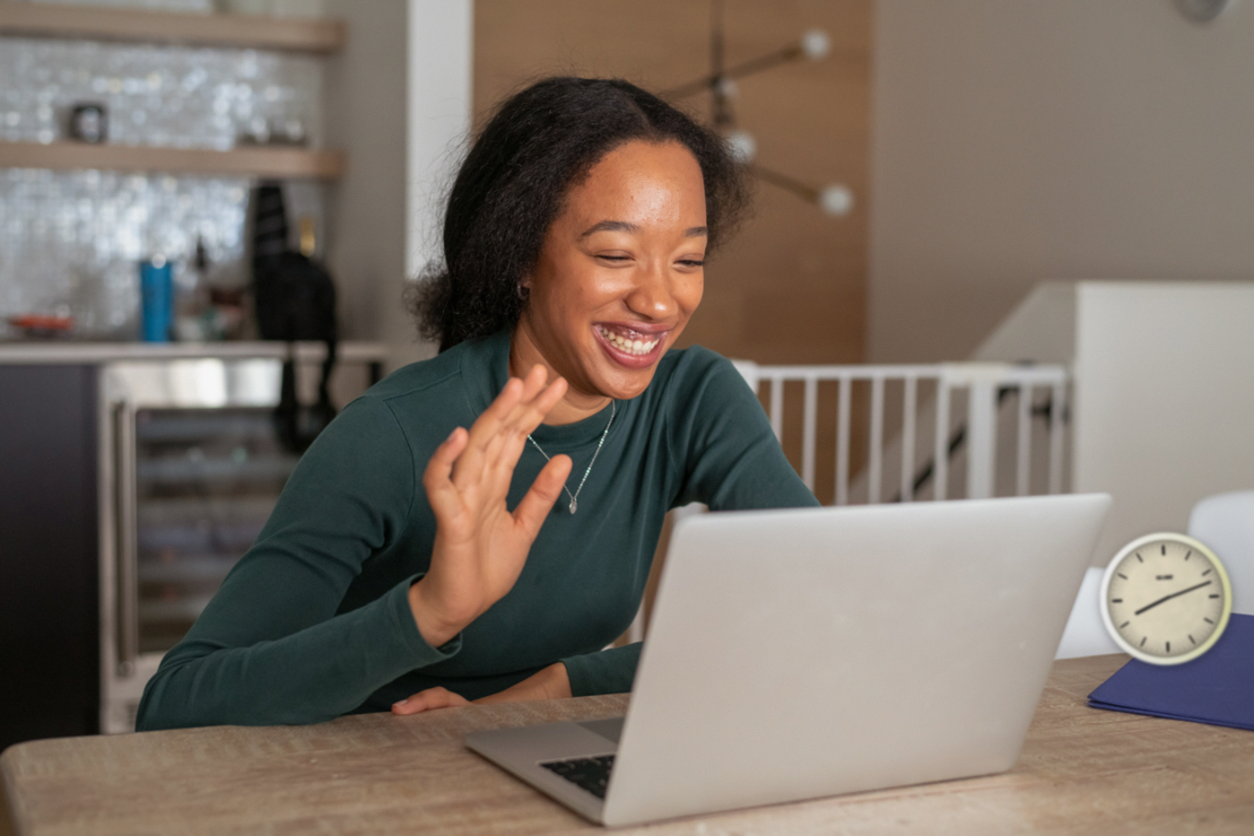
{"hour": 8, "minute": 12}
